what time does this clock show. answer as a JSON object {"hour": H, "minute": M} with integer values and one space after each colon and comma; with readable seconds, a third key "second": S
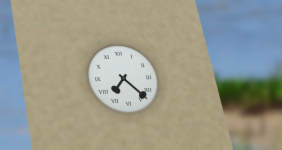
{"hour": 7, "minute": 23}
